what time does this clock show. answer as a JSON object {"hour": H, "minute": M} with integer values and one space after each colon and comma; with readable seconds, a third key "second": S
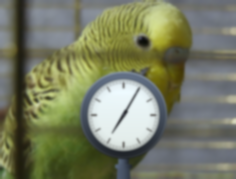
{"hour": 7, "minute": 5}
